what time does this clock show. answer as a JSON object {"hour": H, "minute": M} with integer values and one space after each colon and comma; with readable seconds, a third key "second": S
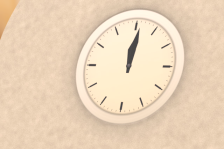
{"hour": 12, "minute": 1}
